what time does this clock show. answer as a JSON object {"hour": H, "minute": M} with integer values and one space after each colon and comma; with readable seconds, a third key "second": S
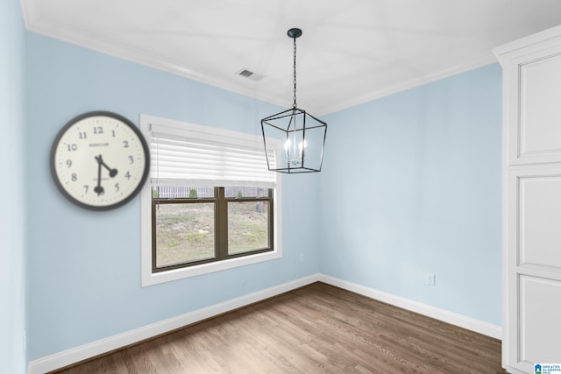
{"hour": 4, "minute": 31}
